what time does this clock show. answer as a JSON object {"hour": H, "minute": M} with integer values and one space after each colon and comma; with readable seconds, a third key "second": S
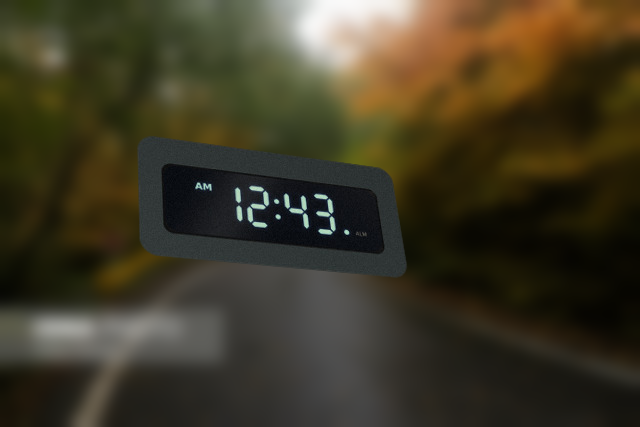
{"hour": 12, "minute": 43}
